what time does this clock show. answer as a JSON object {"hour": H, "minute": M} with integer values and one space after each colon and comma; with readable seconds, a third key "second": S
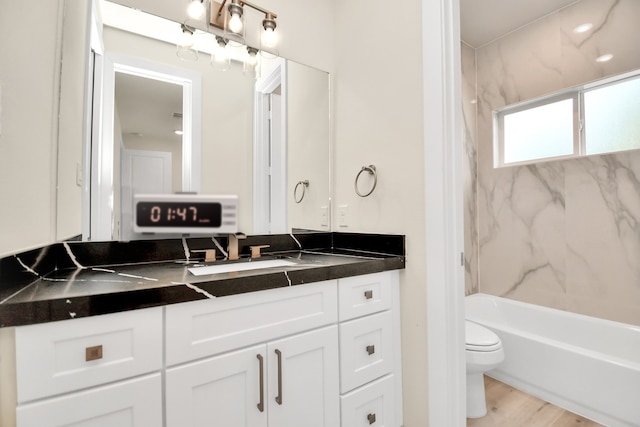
{"hour": 1, "minute": 47}
